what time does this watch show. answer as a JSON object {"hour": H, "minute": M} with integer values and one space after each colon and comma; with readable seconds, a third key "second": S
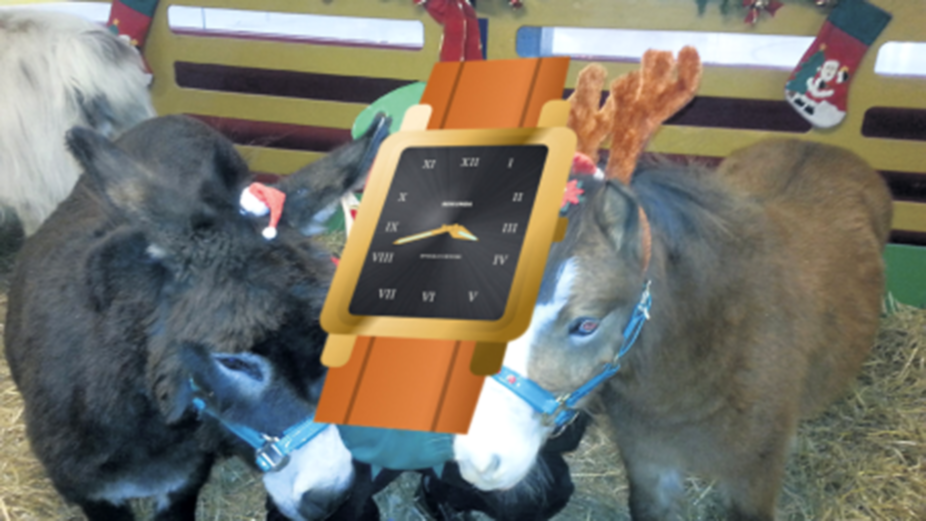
{"hour": 3, "minute": 42}
